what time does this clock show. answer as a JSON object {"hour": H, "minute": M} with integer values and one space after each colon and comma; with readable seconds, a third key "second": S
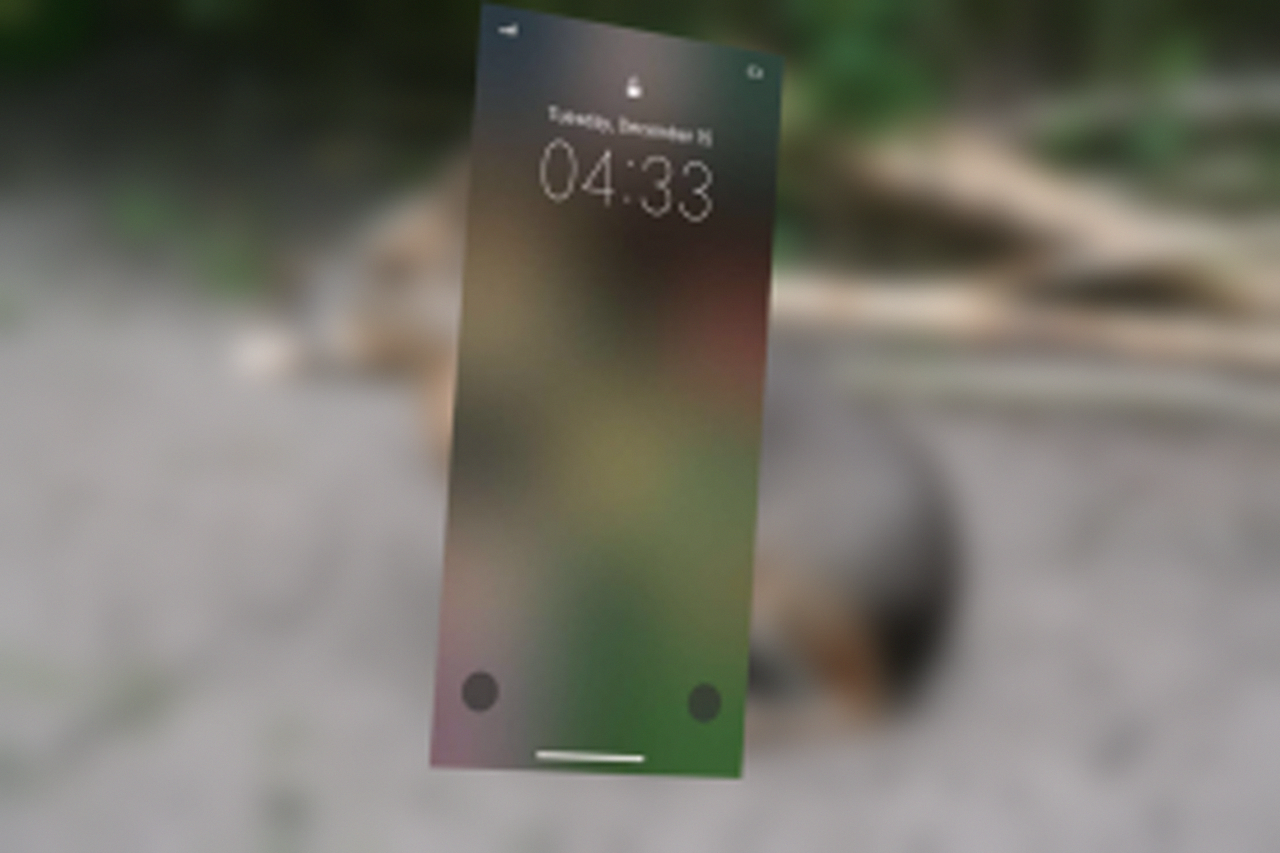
{"hour": 4, "minute": 33}
